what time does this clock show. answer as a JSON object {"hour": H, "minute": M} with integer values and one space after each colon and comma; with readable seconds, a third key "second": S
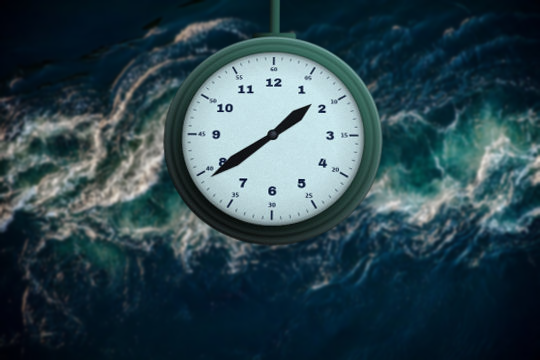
{"hour": 1, "minute": 39}
